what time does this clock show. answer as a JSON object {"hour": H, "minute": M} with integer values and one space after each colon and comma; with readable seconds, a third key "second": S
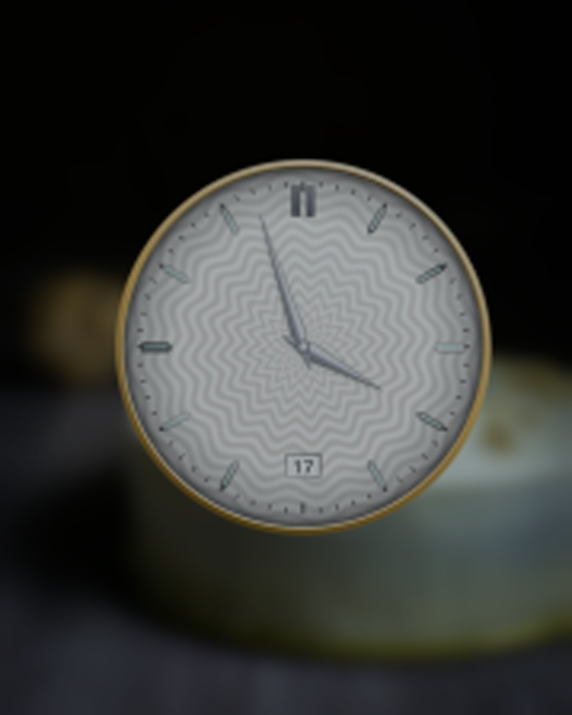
{"hour": 3, "minute": 57}
